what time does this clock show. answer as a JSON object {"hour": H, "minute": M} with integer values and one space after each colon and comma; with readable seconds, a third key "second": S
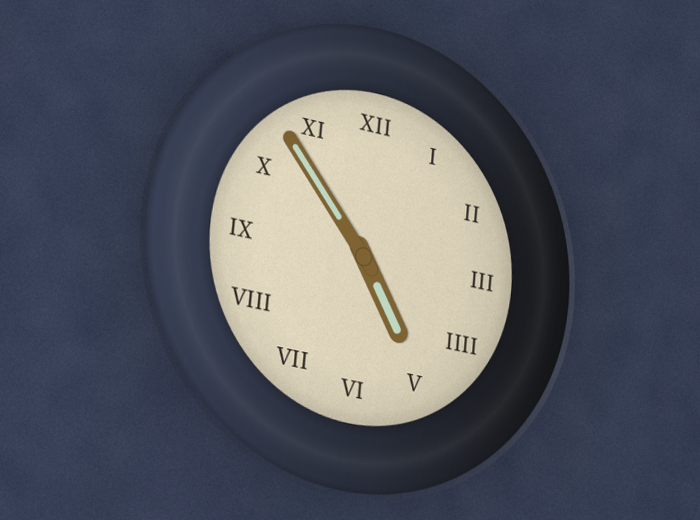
{"hour": 4, "minute": 53}
